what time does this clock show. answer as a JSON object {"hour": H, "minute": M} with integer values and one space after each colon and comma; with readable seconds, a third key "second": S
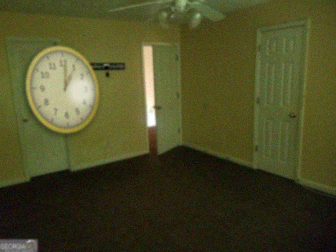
{"hour": 1, "minute": 1}
